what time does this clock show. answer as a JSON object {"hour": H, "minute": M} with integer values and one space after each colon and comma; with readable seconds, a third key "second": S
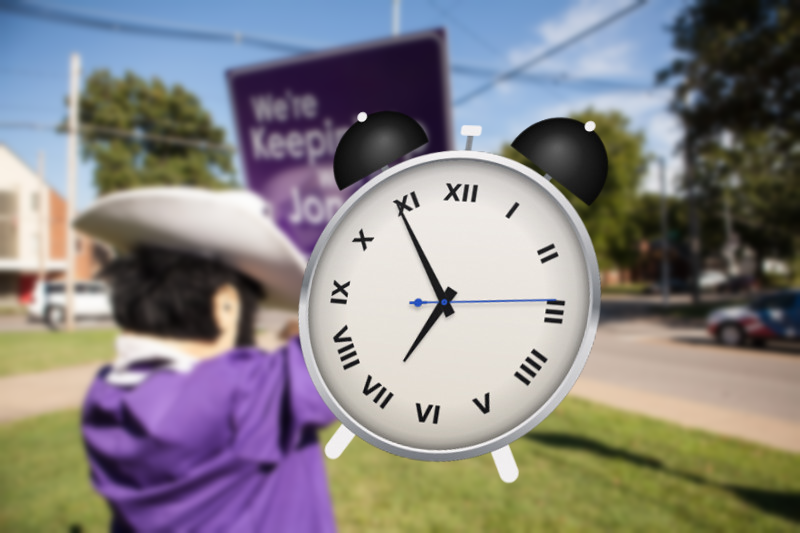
{"hour": 6, "minute": 54, "second": 14}
